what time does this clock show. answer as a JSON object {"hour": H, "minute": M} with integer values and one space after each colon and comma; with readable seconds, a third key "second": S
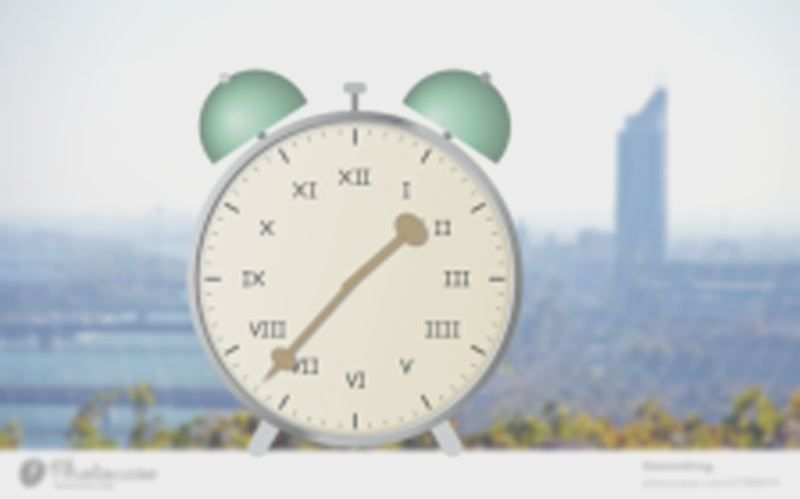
{"hour": 1, "minute": 37}
